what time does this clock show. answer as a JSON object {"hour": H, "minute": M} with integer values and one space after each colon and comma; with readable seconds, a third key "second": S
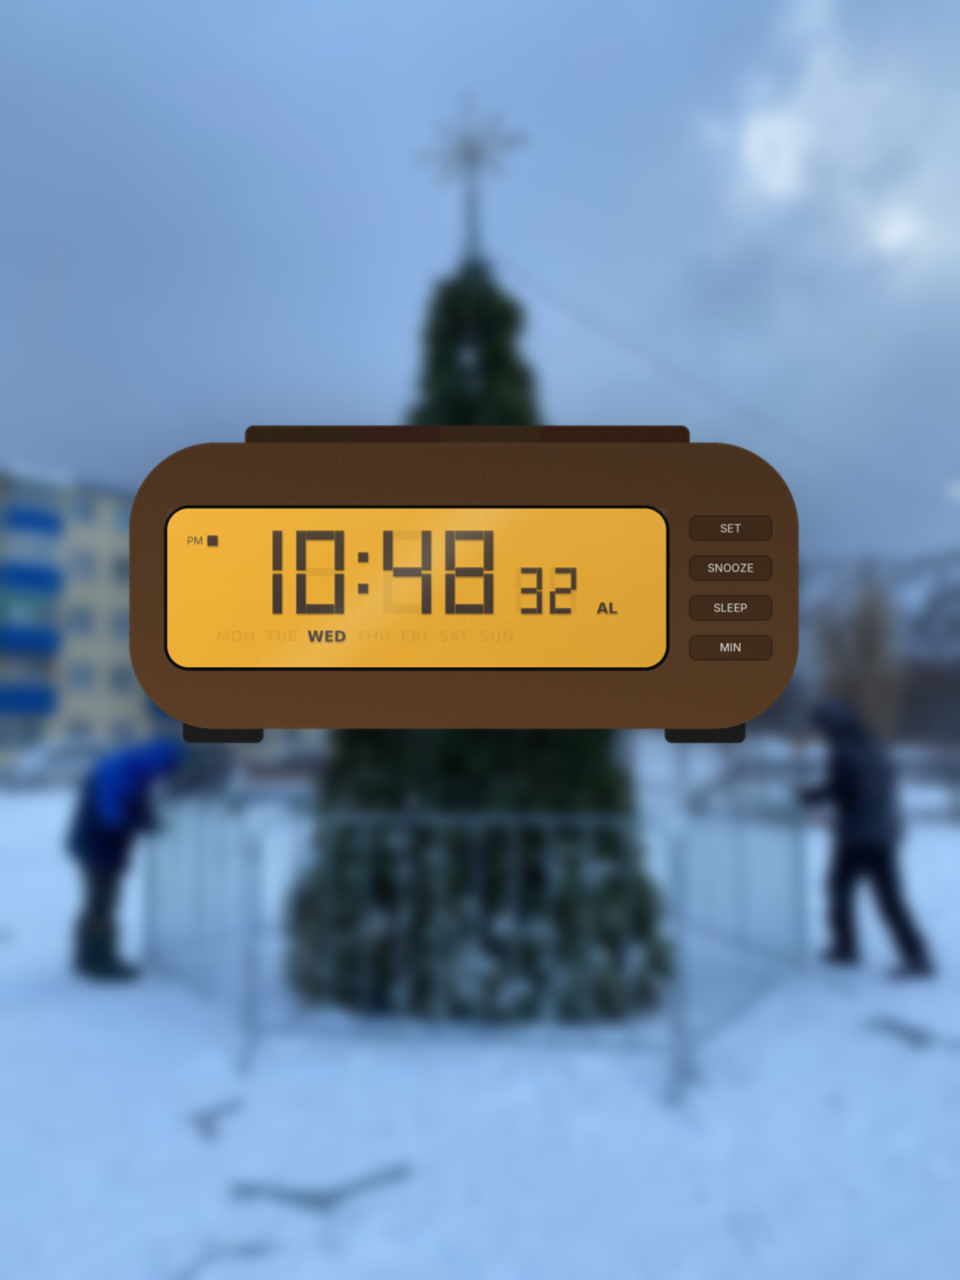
{"hour": 10, "minute": 48, "second": 32}
